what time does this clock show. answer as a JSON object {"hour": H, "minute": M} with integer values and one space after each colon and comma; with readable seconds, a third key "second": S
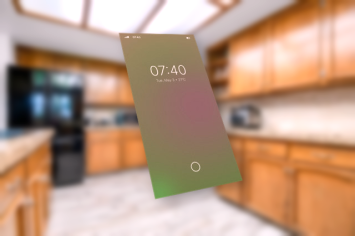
{"hour": 7, "minute": 40}
